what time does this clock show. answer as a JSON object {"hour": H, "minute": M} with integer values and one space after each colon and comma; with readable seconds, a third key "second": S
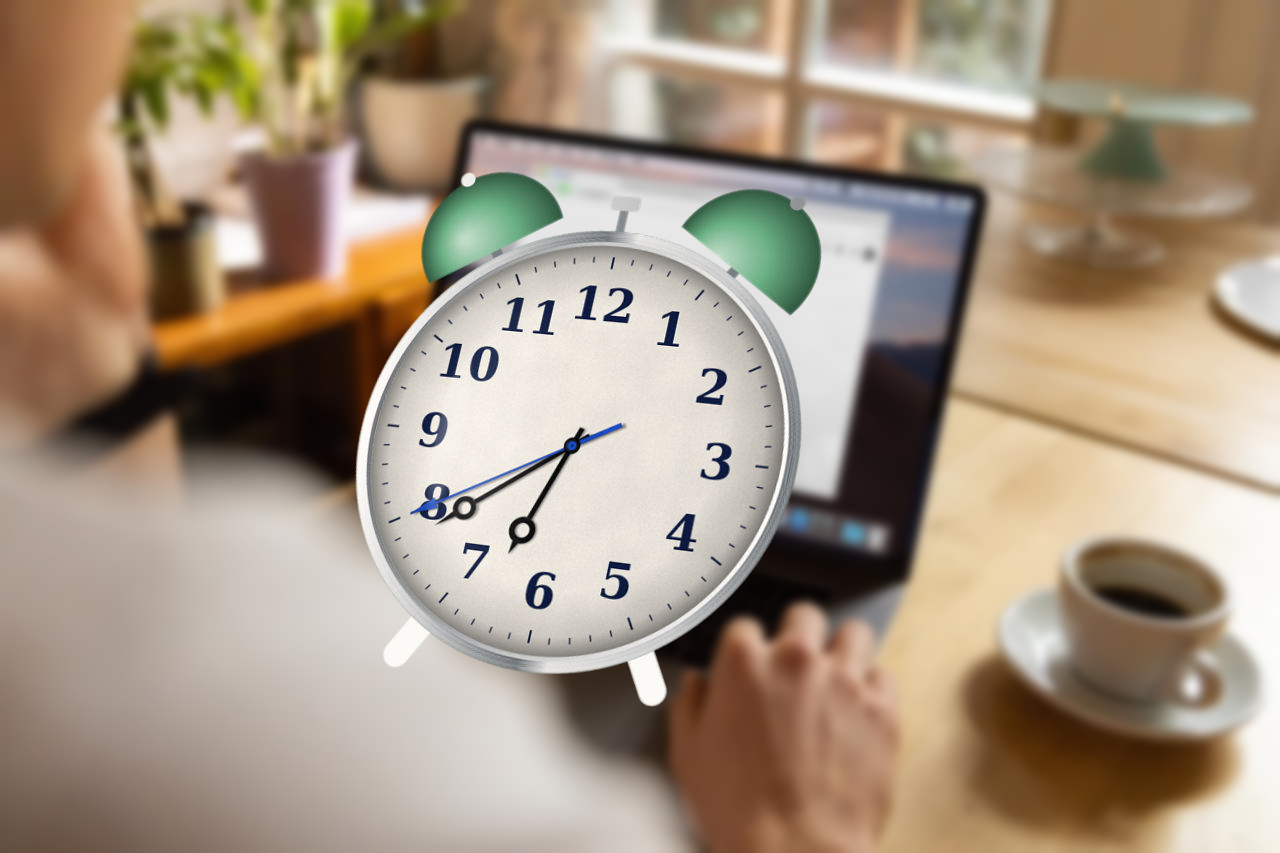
{"hour": 6, "minute": 38, "second": 40}
